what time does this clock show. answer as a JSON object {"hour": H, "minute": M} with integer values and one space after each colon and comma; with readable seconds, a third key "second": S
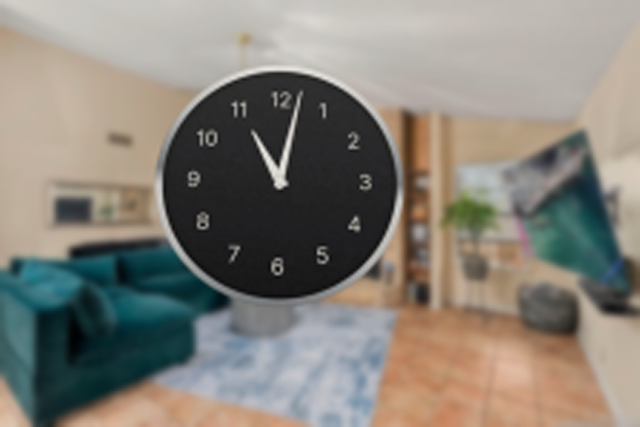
{"hour": 11, "minute": 2}
